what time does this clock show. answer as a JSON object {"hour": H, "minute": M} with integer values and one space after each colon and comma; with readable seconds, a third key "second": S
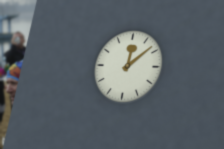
{"hour": 12, "minute": 8}
